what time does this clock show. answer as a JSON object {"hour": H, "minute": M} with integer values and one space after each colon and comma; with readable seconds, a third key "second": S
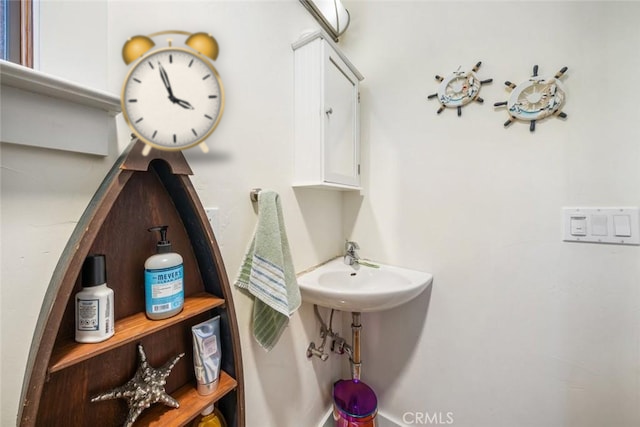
{"hour": 3, "minute": 57}
